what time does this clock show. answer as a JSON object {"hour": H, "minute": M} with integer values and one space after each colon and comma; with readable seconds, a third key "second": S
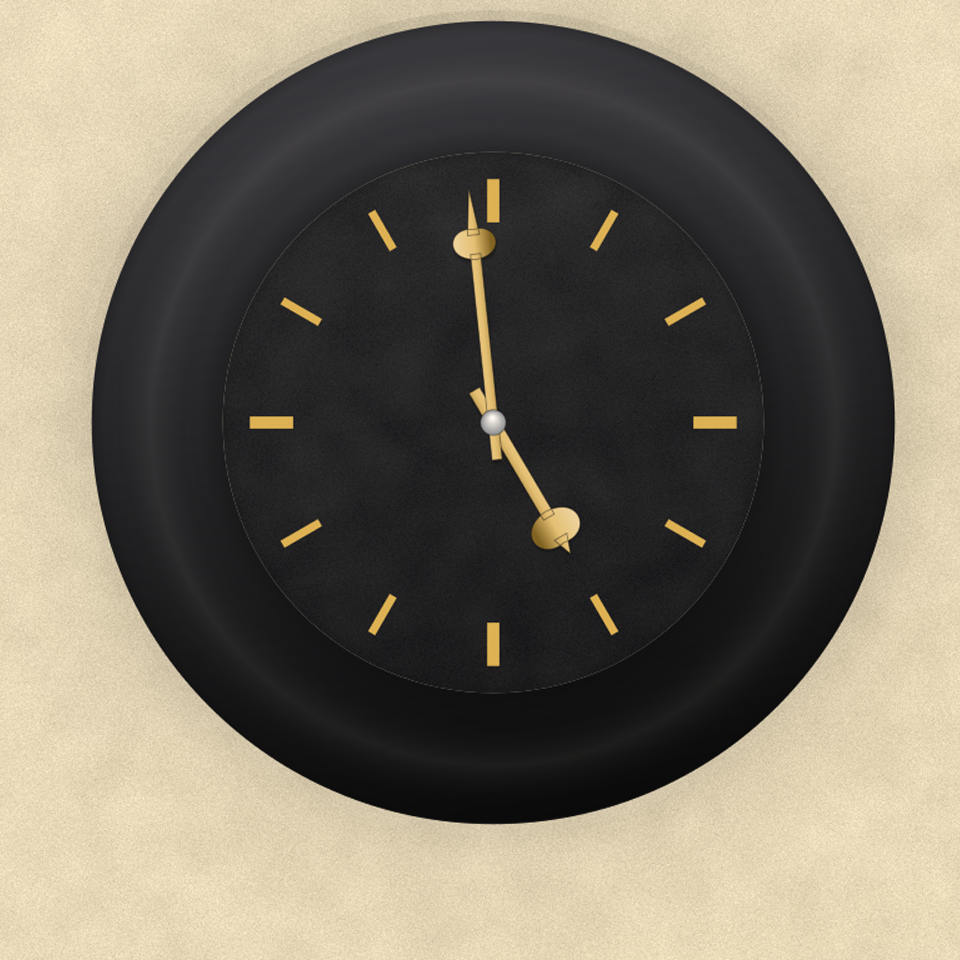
{"hour": 4, "minute": 59}
